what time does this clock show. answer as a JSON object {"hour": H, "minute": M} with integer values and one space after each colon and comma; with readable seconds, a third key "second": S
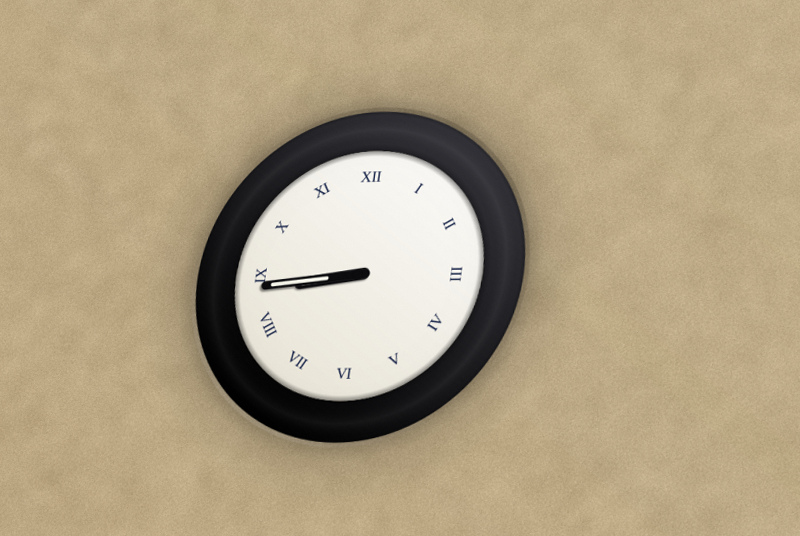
{"hour": 8, "minute": 44}
